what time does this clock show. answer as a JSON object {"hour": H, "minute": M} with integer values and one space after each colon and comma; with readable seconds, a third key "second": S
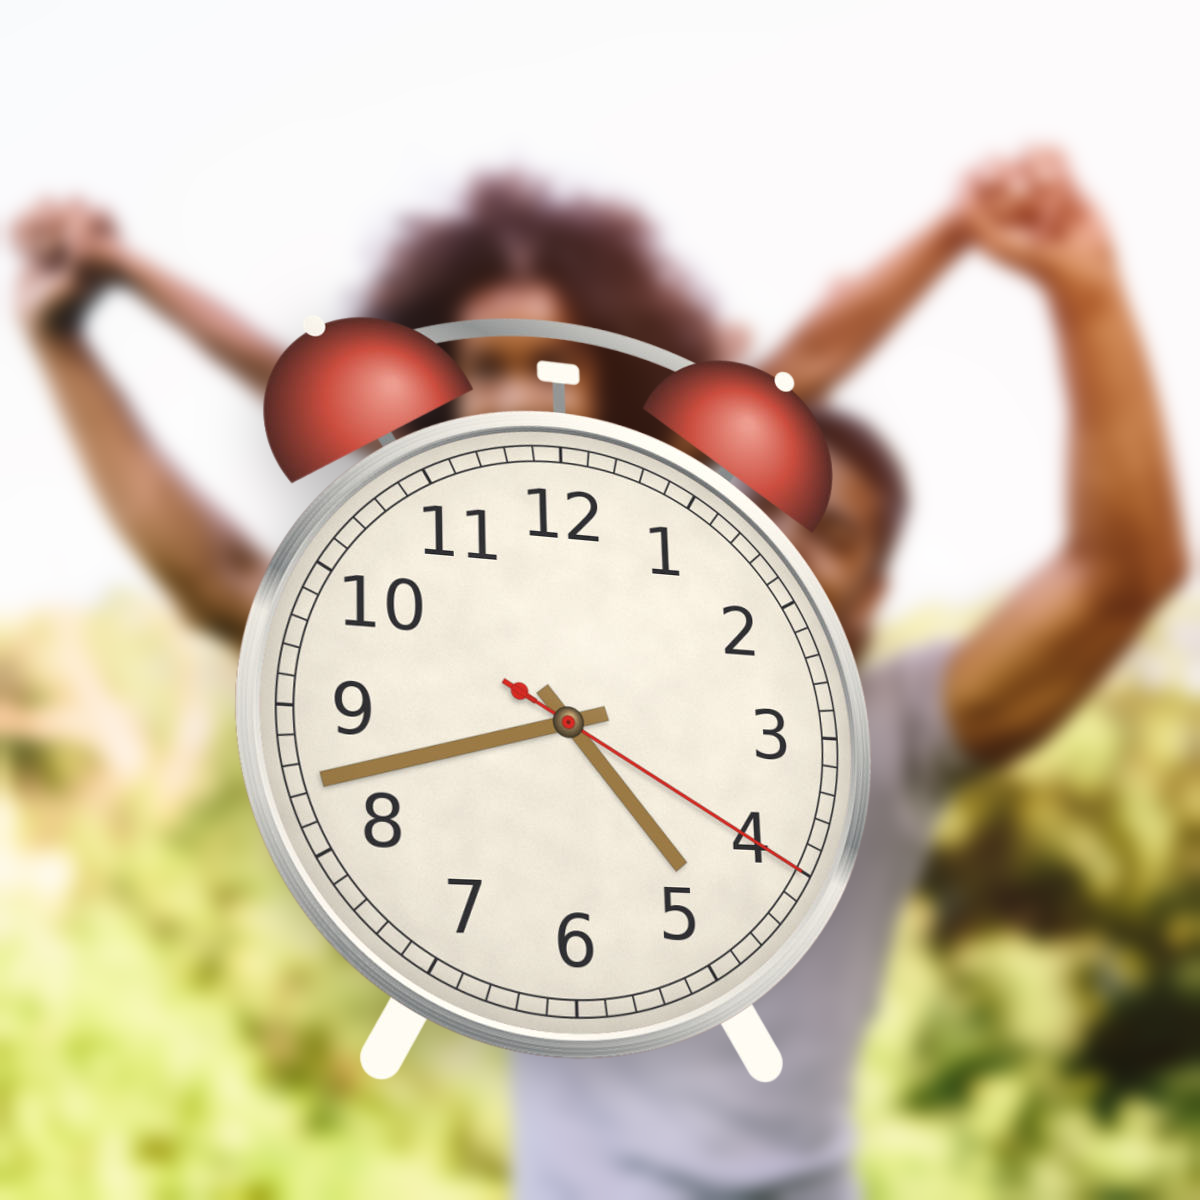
{"hour": 4, "minute": 42, "second": 20}
